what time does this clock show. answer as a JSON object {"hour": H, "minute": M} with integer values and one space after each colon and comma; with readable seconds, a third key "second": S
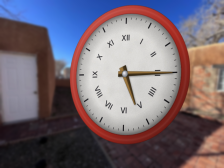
{"hour": 5, "minute": 15}
